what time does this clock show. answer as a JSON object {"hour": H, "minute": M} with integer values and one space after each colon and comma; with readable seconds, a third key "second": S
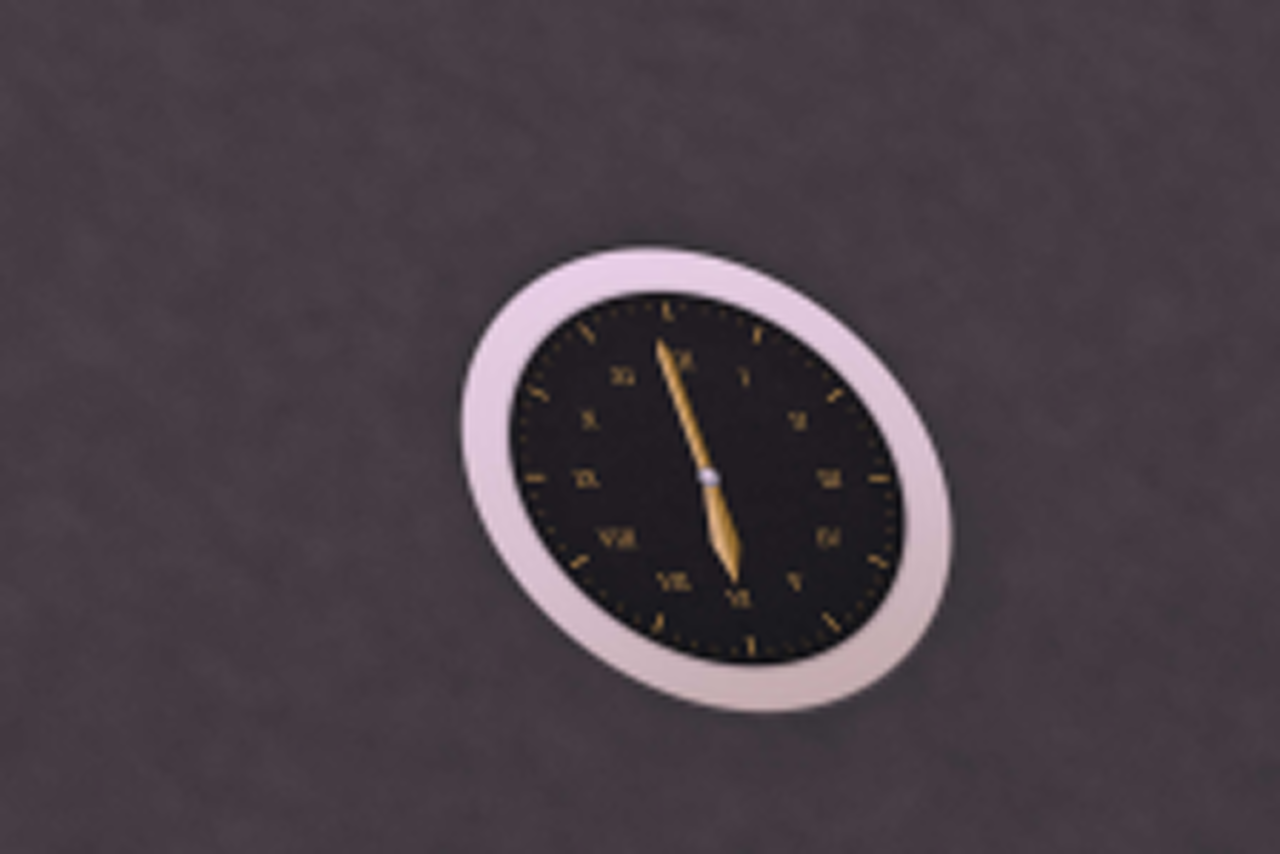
{"hour": 5, "minute": 59}
